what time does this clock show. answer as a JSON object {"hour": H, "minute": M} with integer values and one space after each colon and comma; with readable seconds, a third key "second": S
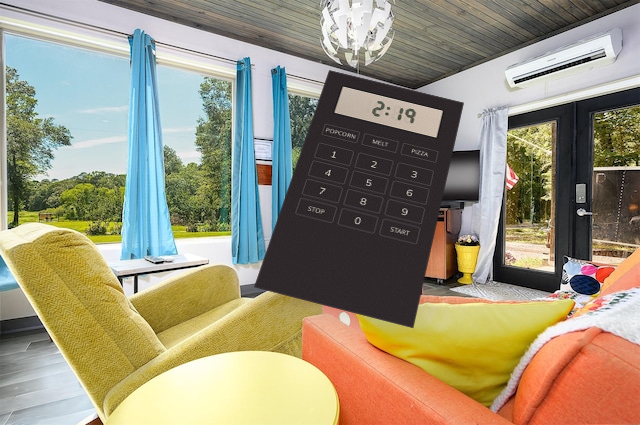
{"hour": 2, "minute": 19}
